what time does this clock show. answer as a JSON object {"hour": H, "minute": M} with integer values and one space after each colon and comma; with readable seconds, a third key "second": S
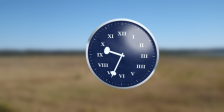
{"hour": 9, "minute": 34}
